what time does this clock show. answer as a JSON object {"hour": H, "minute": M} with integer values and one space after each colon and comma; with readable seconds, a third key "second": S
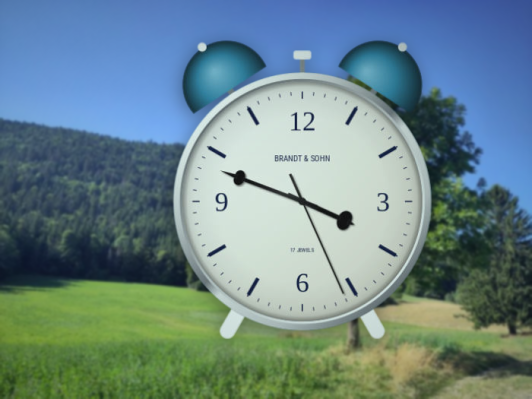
{"hour": 3, "minute": 48, "second": 26}
